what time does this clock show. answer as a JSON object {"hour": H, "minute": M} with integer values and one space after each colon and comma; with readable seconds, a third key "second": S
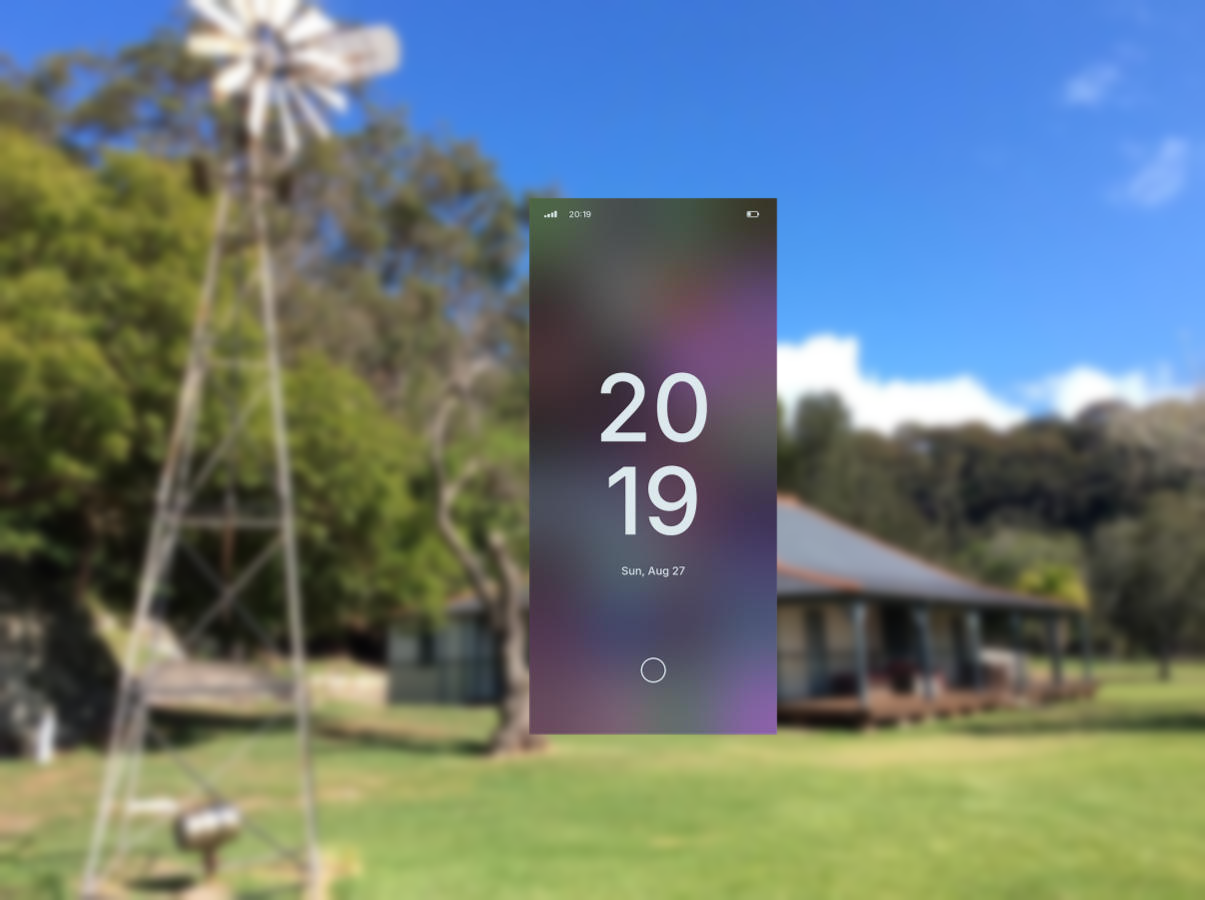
{"hour": 20, "minute": 19}
